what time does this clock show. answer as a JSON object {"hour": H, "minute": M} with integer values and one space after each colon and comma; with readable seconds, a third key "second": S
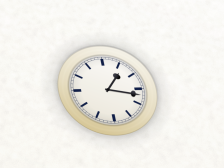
{"hour": 1, "minute": 17}
